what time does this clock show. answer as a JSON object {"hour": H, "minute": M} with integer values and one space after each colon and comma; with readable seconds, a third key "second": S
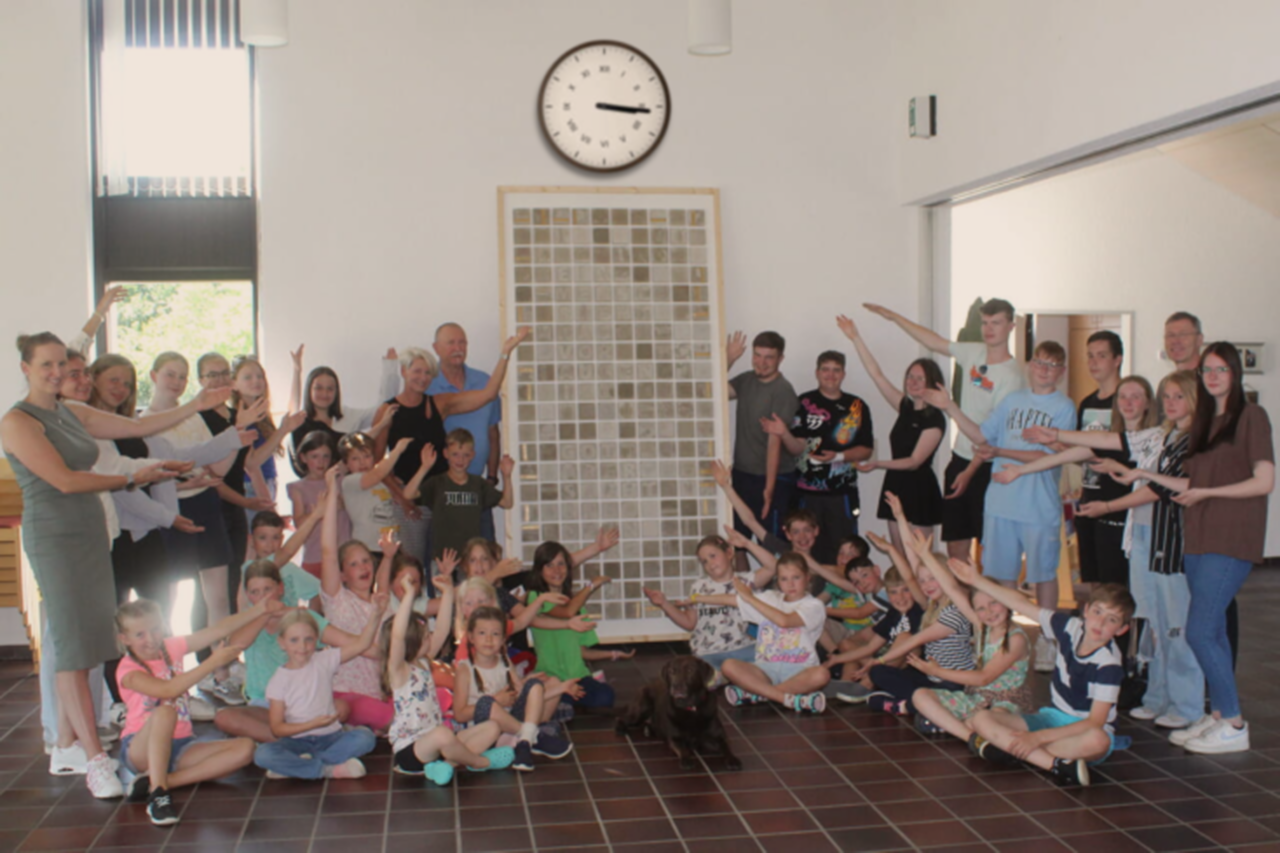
{"hour": 3, "minute": 16}
